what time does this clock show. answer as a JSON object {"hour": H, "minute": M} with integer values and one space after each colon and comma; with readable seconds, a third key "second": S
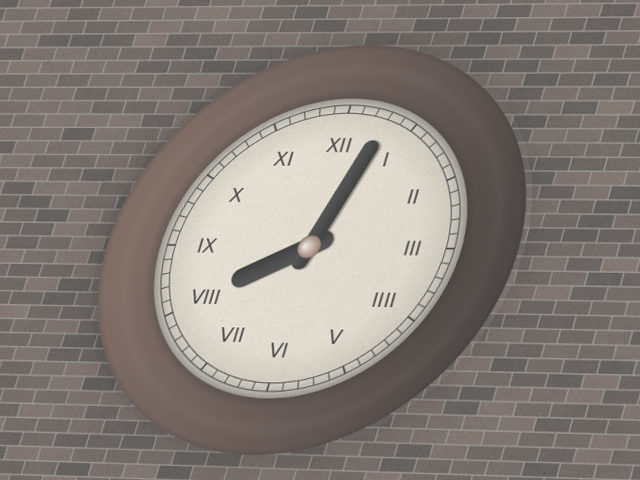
{"hour": 8, "minute": 3}
